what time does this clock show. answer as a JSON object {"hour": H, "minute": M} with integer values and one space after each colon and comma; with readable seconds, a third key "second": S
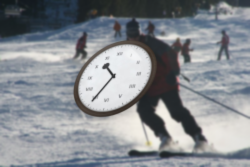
{"hour": 10, "minute": 35}
